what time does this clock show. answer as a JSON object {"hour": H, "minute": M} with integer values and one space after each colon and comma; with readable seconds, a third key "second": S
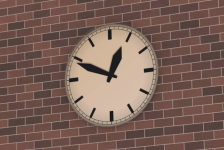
{"hour": 12, "minute": 49}
